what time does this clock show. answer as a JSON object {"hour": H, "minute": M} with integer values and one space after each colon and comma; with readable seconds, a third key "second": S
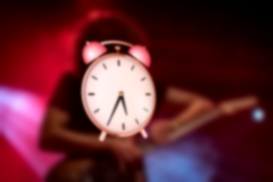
{"hour": 5, "minute": 35}
